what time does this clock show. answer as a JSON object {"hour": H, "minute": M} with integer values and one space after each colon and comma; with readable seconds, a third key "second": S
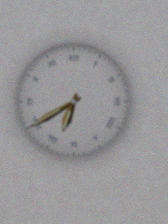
{"hour": 6, "minute": 40}
